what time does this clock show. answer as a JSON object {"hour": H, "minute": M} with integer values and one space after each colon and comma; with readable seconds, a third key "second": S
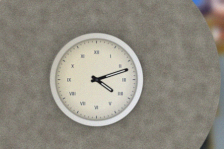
{"hour": 4, "minute": 12}
